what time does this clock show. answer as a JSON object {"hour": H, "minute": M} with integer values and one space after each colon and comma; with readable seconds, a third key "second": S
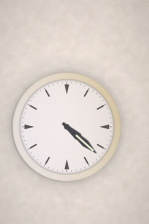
{"hour": 4, "minute": 22}
